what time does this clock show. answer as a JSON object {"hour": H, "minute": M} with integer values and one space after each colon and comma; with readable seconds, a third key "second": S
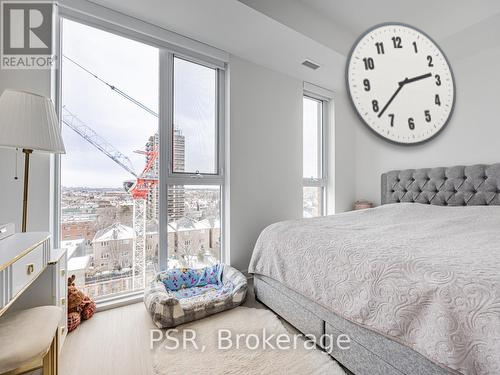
{"hour": 2, "minute": 38}
